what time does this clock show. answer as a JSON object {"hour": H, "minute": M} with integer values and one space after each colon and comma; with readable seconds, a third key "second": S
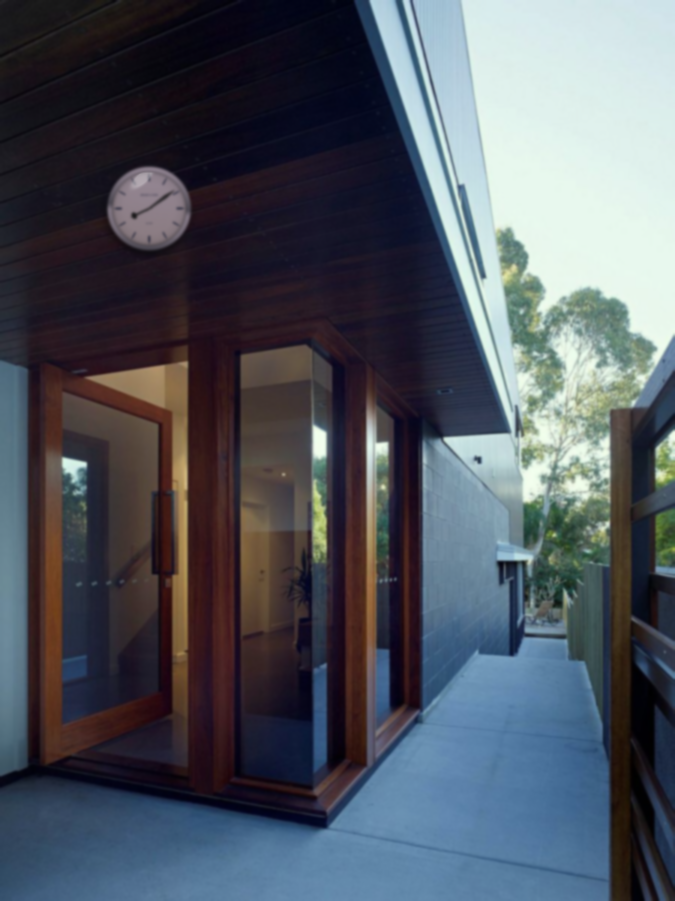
{"hour": 8, "minute": 9}
